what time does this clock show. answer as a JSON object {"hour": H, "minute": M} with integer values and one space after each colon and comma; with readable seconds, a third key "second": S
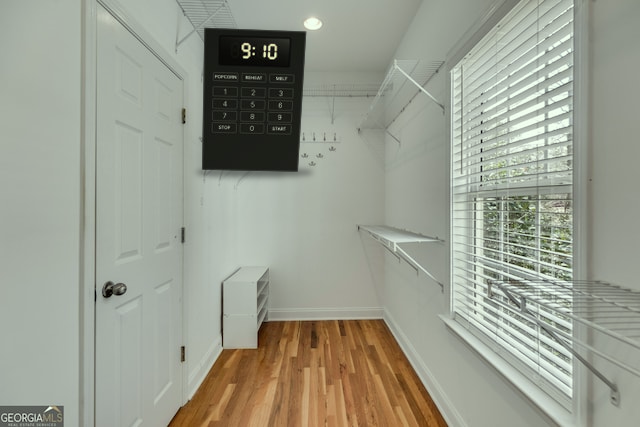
{"hour": 9, "minute": 10}
